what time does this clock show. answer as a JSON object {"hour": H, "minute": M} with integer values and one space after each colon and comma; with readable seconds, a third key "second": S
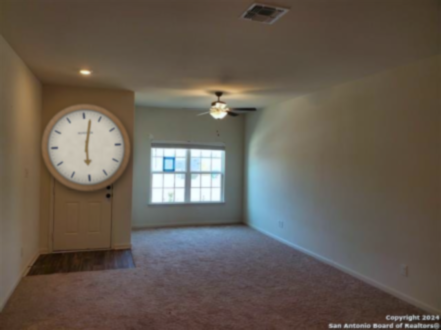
{"hour": 6, "minute": 2}
